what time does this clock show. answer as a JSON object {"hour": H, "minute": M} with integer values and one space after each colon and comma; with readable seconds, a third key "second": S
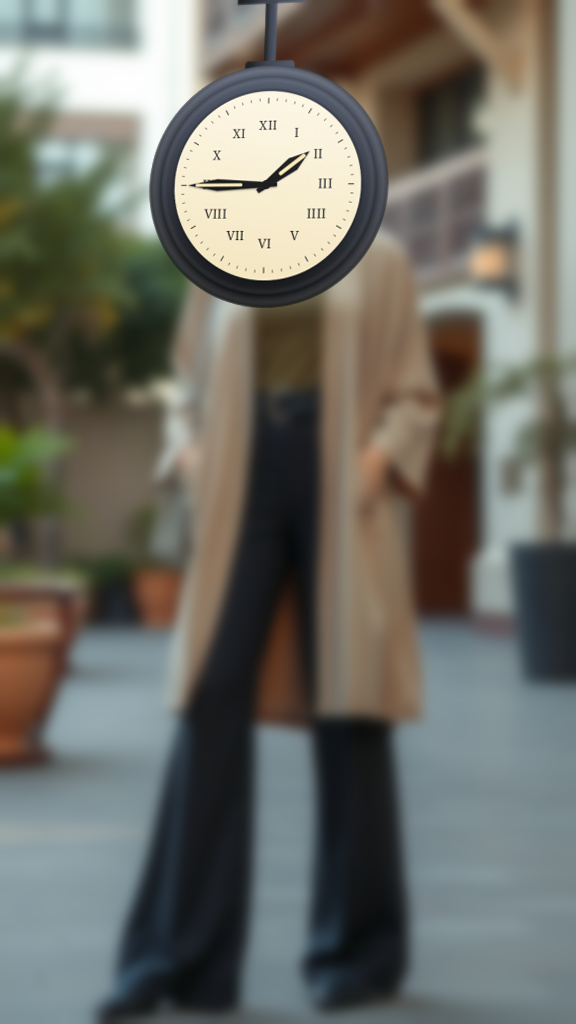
{"hour": 1, "minute": 45}
